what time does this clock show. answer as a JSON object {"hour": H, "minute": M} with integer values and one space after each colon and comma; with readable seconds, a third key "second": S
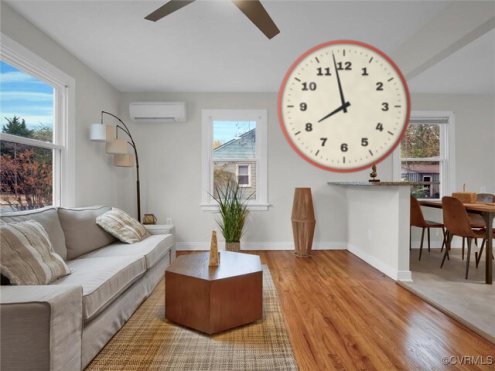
{"hour": 7, "minute": 58}
